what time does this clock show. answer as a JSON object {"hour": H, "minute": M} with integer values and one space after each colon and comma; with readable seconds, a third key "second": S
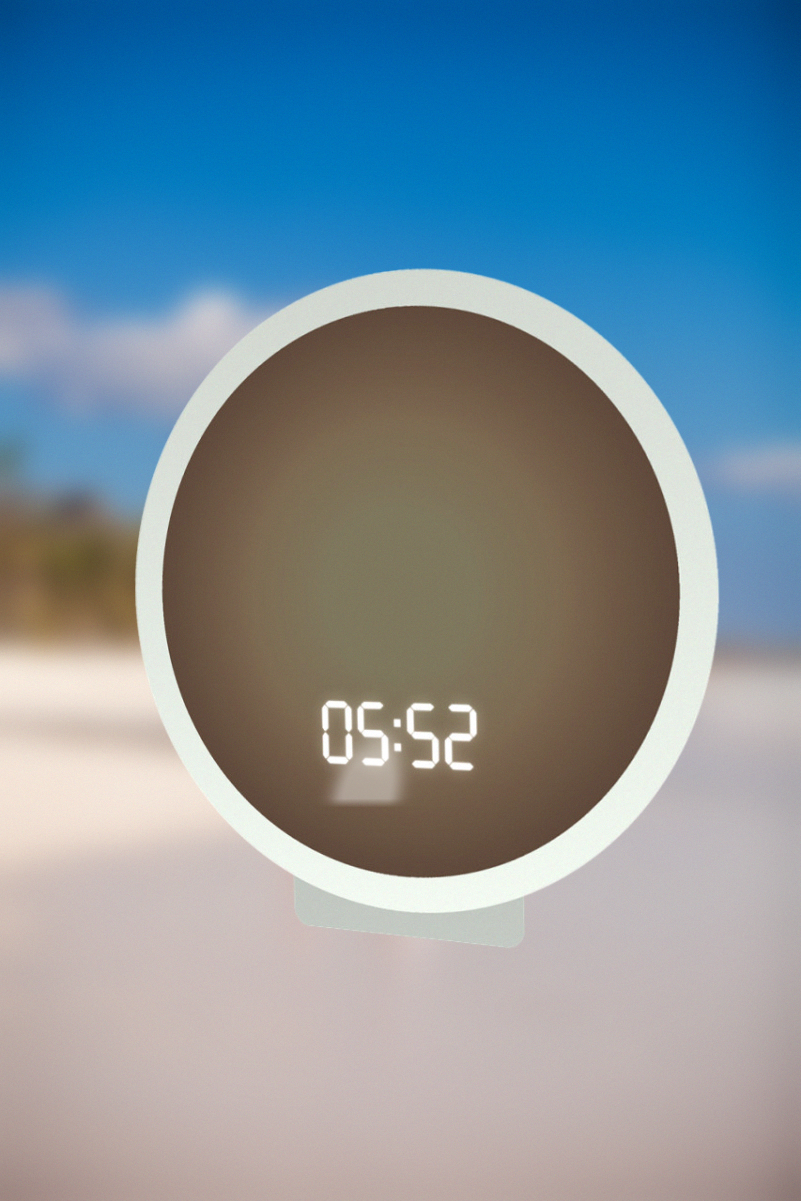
{"hour": 5, "minute": 52}
